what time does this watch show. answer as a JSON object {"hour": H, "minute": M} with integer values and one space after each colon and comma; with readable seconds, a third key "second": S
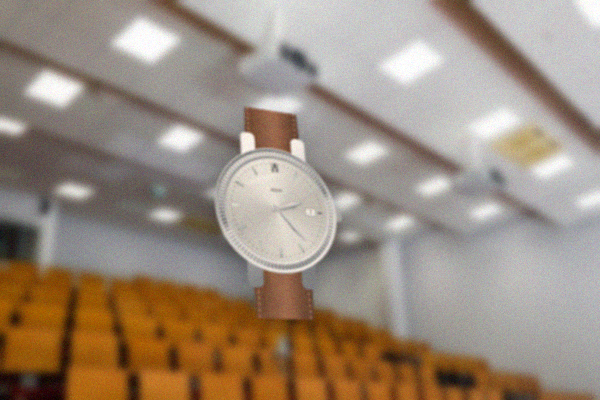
{"hour": 2, "minute": 23}
